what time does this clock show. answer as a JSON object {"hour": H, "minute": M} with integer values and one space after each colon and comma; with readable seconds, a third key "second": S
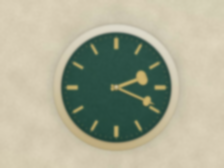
{"hour": 2, "minute": 19}
